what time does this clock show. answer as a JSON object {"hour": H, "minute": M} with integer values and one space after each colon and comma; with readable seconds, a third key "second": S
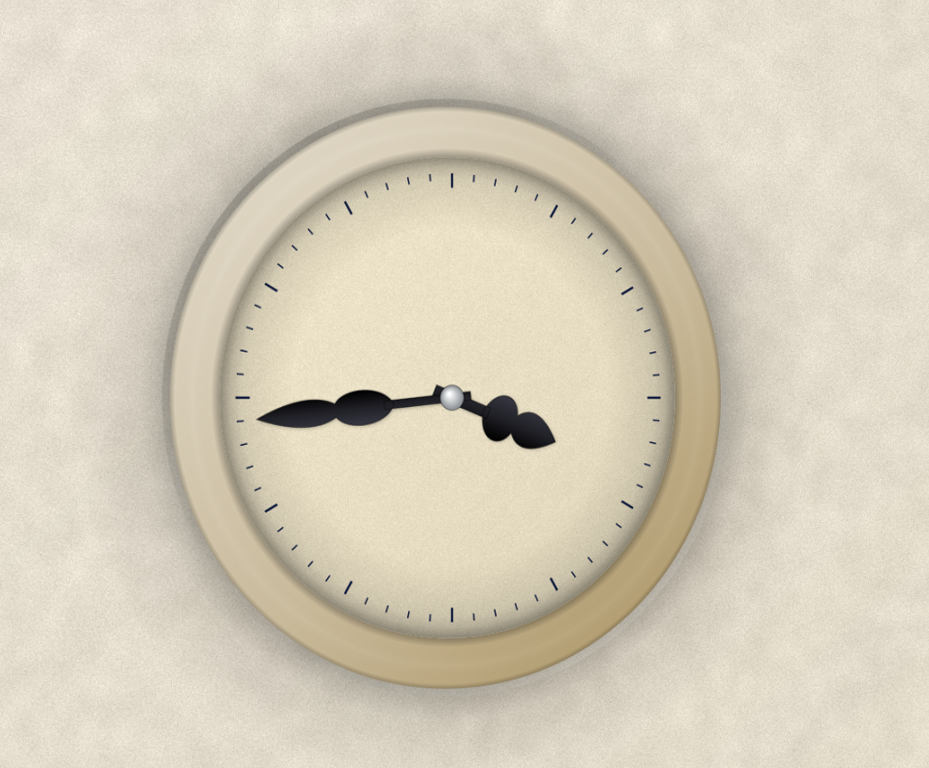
{"hour": 3, "minute": 44}
